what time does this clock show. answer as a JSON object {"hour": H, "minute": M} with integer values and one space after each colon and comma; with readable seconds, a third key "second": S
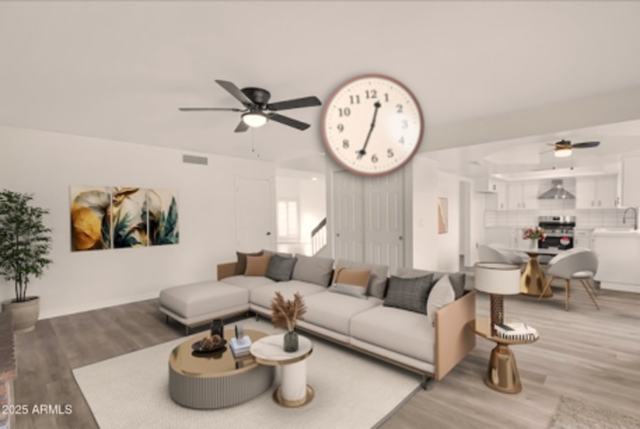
{"hour": 12, "minute": 34}
